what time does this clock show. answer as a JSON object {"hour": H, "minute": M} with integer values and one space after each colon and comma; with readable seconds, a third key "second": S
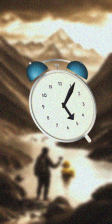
{"hour": 5, "minute": 6}
